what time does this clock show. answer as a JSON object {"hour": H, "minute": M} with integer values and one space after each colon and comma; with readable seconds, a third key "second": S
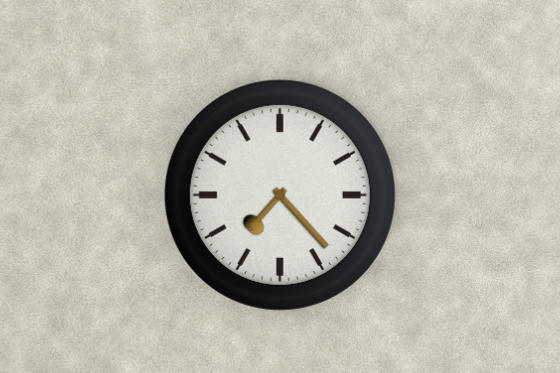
{"hour": 7, "minute": 23}
